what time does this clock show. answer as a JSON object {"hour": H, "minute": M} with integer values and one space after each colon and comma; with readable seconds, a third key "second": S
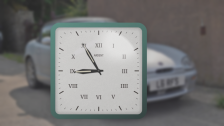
{"hour": 8, "minute": 55}
